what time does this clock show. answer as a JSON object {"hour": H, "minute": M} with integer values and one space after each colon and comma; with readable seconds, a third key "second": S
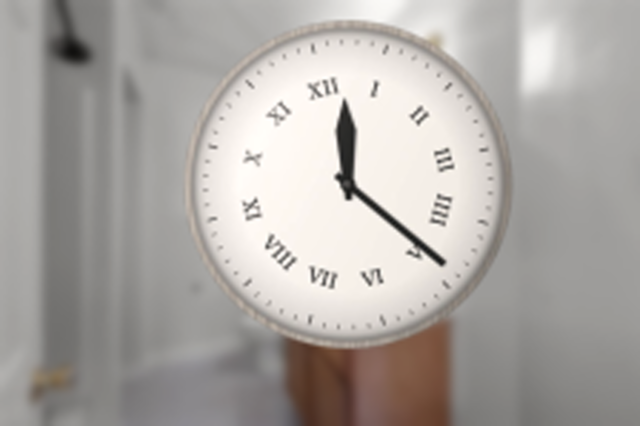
{"hour": 12, "minute": 24}
